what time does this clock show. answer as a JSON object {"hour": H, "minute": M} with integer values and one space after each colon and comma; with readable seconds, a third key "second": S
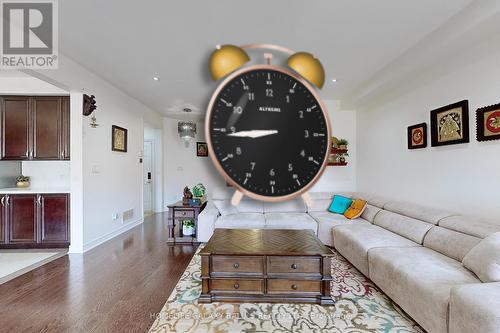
{"hour": 8, "minute": 44}
